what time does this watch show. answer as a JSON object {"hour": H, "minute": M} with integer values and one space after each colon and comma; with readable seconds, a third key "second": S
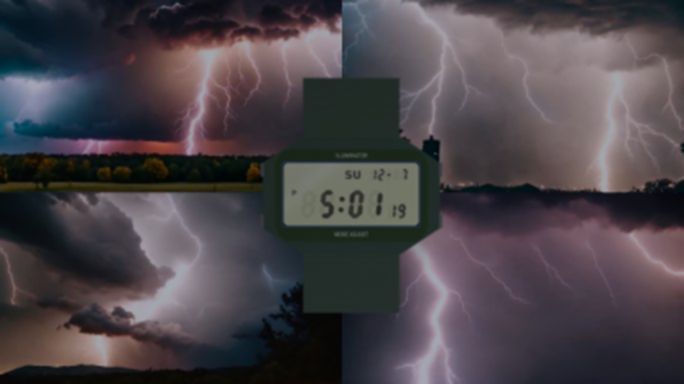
{"hour": 5, "minute": 1, "second": 19}
